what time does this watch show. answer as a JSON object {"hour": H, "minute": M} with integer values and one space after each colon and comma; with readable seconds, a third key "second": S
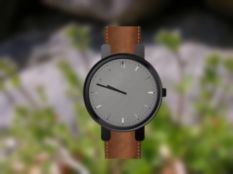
{"hour": 9, "minute": 48}
